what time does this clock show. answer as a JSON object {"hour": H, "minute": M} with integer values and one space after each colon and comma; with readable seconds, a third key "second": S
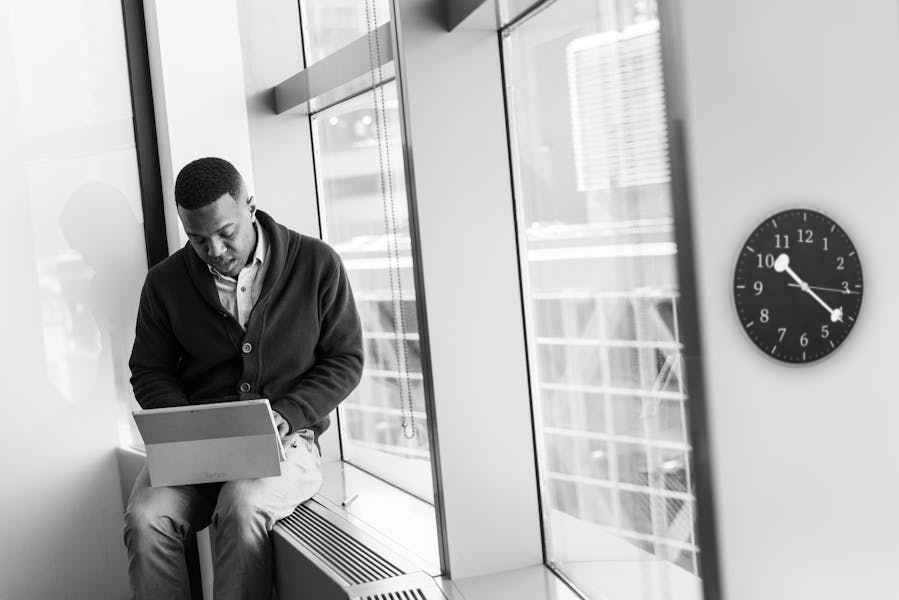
{"hour": 10, "minute": 21, "second": 16}
